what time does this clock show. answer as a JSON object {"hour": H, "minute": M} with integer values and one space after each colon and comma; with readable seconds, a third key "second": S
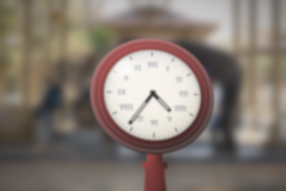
{"hour": 4, "minute": 36}
